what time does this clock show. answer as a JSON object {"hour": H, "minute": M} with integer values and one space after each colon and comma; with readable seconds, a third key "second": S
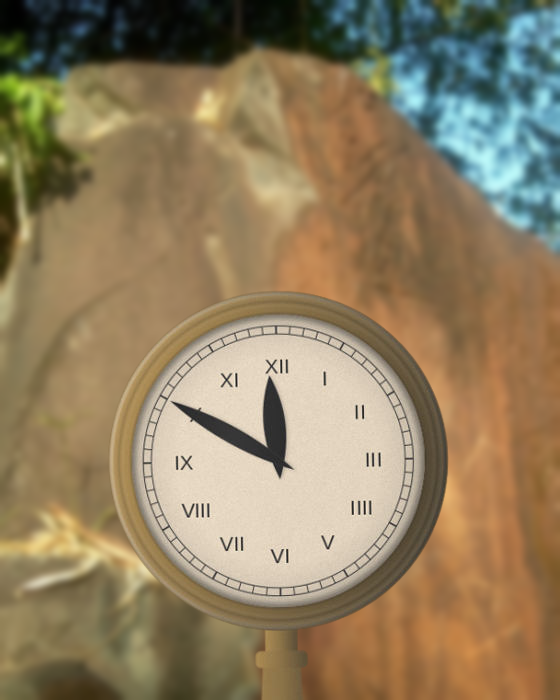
{"hour": 11, "minute": 50}
